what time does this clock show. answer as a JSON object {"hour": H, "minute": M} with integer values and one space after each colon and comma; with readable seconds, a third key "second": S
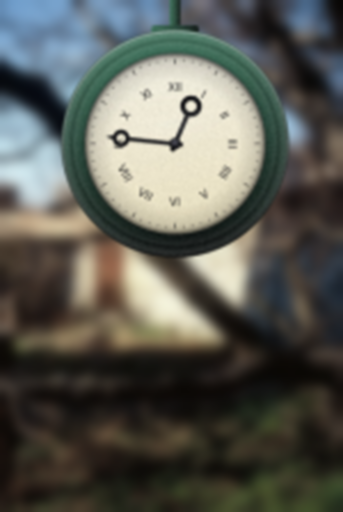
{"hour": 12, "minute": 46}
